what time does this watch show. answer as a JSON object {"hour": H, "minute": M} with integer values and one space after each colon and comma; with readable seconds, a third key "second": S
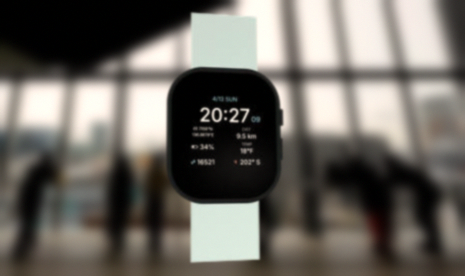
{"hour": 20, "minute": 27}
